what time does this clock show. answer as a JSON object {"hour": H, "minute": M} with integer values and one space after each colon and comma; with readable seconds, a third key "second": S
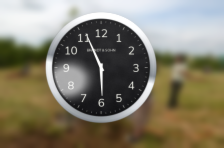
{"hour": 5, "minute": 56}
